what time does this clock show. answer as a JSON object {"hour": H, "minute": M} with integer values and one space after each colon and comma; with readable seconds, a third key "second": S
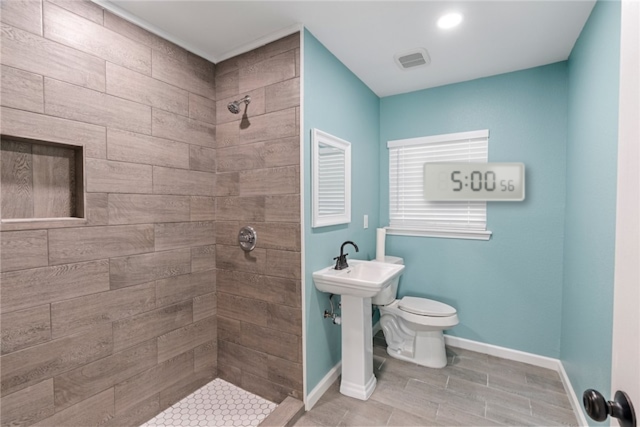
{"hour": 5, "minute": 0, "second": 56}
